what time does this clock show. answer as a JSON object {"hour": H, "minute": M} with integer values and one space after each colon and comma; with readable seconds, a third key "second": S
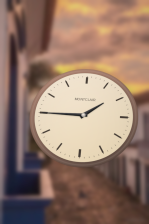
{"hour": 1, "minute": 45}
